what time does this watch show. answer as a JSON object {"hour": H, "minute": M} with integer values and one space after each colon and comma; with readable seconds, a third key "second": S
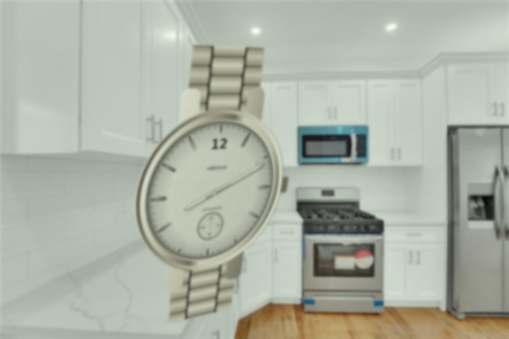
{"hour": 8, "minute": 11}
